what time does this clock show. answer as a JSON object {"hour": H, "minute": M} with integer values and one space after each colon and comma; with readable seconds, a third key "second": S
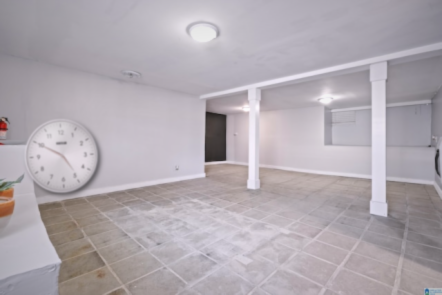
{"hour": 4, "minute": 50}
